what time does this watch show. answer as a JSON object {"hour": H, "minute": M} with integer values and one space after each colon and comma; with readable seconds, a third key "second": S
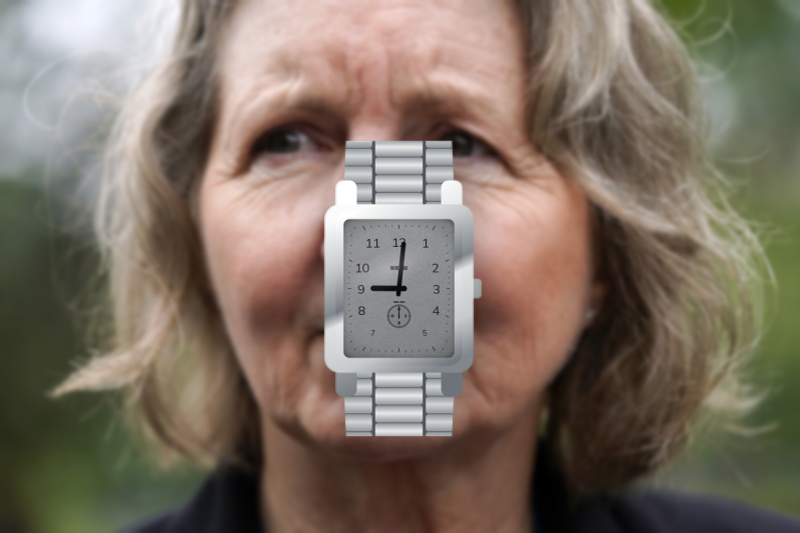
{"hour": 9, "minute": 1}
